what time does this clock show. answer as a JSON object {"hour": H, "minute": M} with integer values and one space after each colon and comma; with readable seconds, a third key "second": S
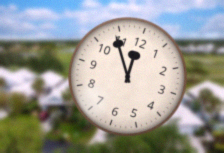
{"hour": 11, "minute": 54}
